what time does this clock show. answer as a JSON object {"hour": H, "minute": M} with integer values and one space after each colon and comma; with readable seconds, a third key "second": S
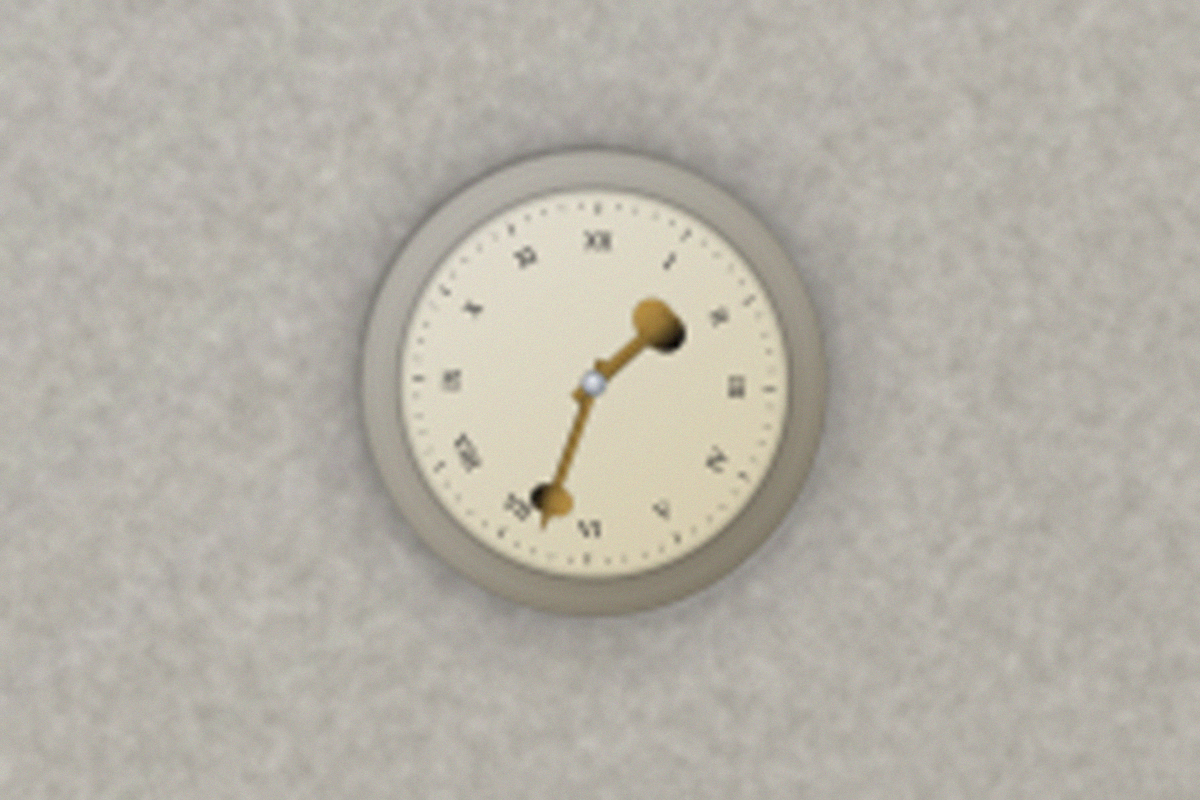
{"hour": 1, "minute": 33}
